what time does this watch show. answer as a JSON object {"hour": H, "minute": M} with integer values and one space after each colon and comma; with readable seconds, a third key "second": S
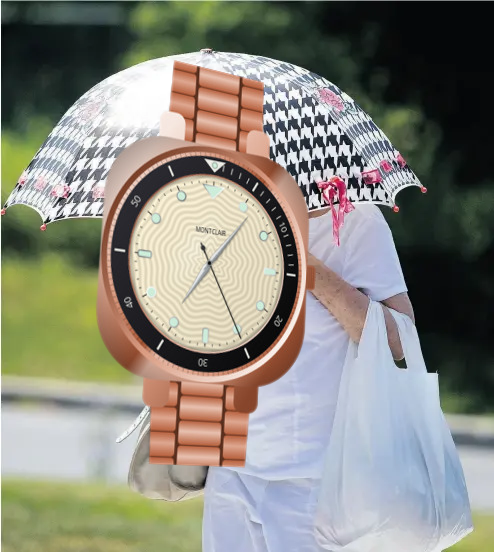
{"hour": 7, "minute": 6, "second": 25}
